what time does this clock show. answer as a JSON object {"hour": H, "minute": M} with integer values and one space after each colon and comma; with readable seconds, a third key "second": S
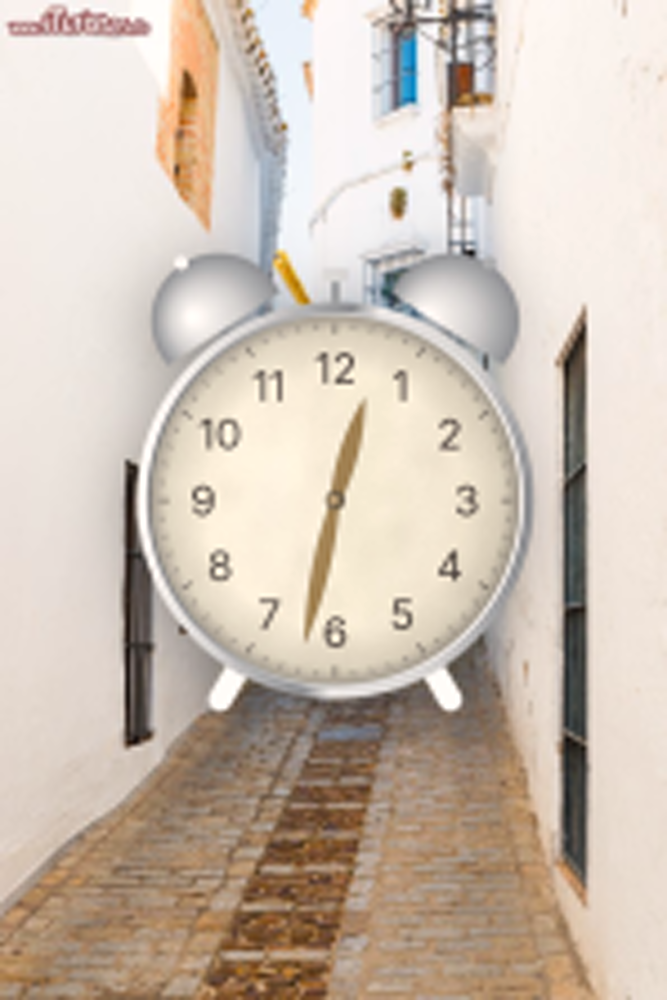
{"hour": 12, "minute": 32}
